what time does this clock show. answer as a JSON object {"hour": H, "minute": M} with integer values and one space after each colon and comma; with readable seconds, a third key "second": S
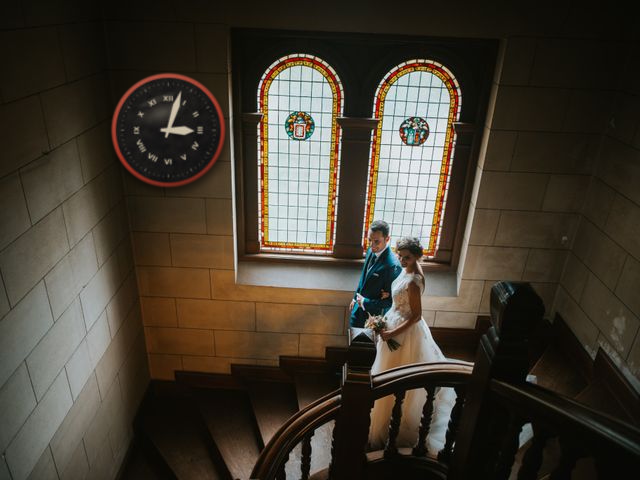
{"hour": 3, "minute": 3}
